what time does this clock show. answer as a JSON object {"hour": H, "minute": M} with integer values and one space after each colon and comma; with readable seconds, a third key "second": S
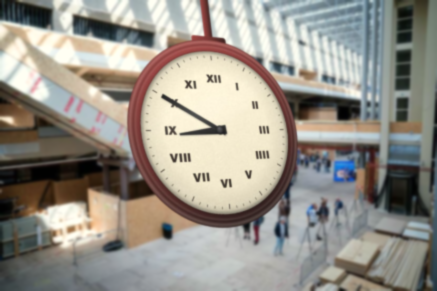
{"hour": 8, "minute": 50}
